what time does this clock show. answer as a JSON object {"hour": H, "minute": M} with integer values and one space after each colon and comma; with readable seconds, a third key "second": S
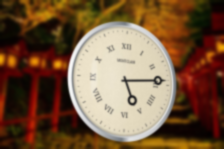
{"hour": 5, "minute": 14}
